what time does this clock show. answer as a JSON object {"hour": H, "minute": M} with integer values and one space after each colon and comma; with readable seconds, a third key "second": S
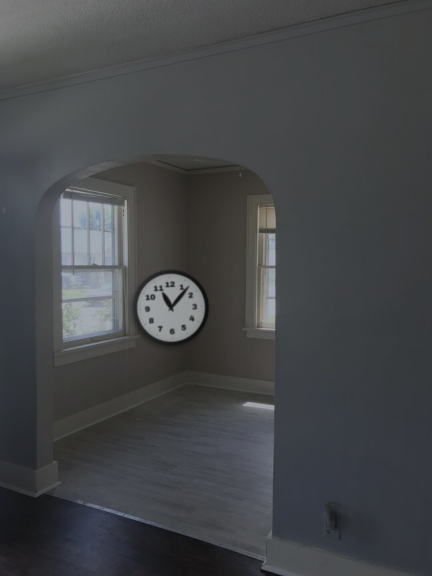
{"hour": 11, "minute": 7}
